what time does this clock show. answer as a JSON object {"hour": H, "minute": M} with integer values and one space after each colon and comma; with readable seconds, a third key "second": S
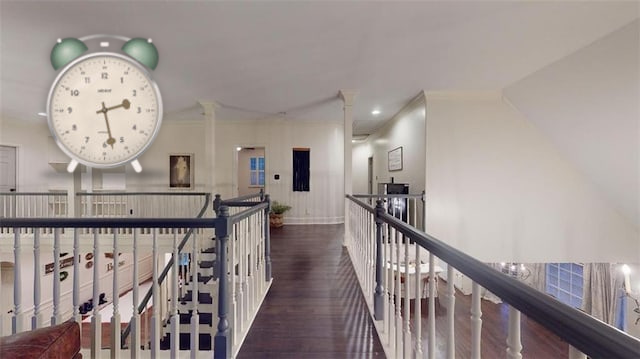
{"hour": 2, "minute": 28}
